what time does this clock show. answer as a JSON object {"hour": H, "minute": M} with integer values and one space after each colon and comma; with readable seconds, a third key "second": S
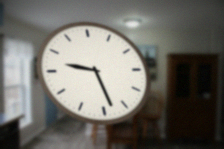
{"hour": 9, "minute": 28}
